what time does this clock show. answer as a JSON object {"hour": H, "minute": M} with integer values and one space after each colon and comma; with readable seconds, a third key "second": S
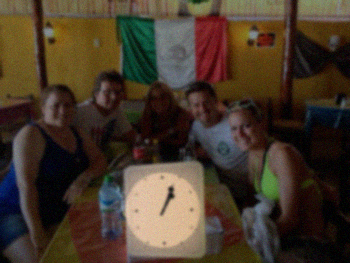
{"hour": 1, "minute": 4}
